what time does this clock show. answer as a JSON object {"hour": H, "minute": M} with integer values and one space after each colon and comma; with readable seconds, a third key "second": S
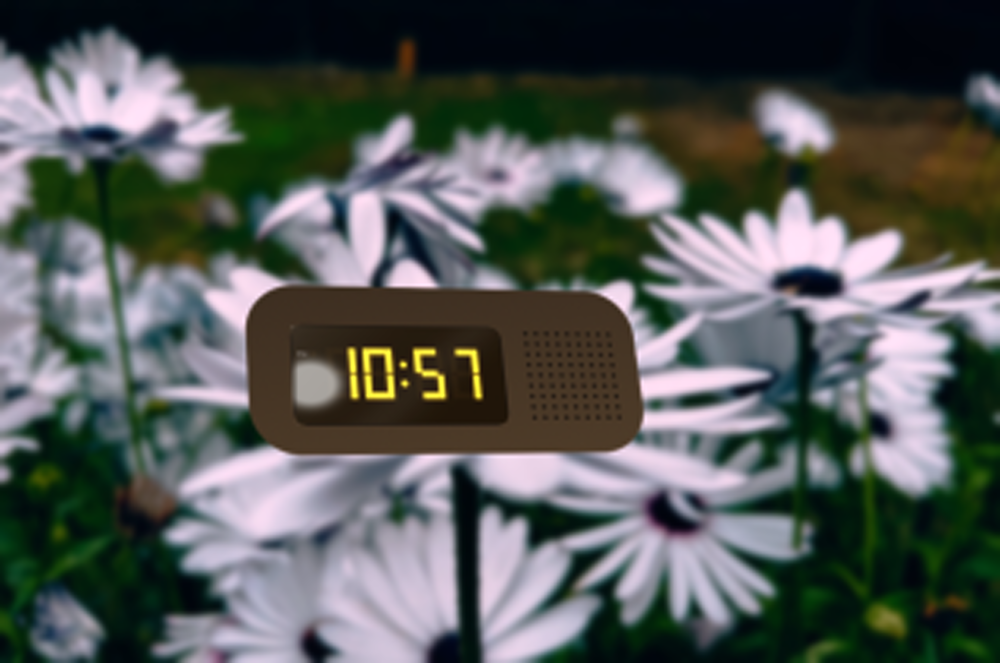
{"hour": 10, "minute": 57}
